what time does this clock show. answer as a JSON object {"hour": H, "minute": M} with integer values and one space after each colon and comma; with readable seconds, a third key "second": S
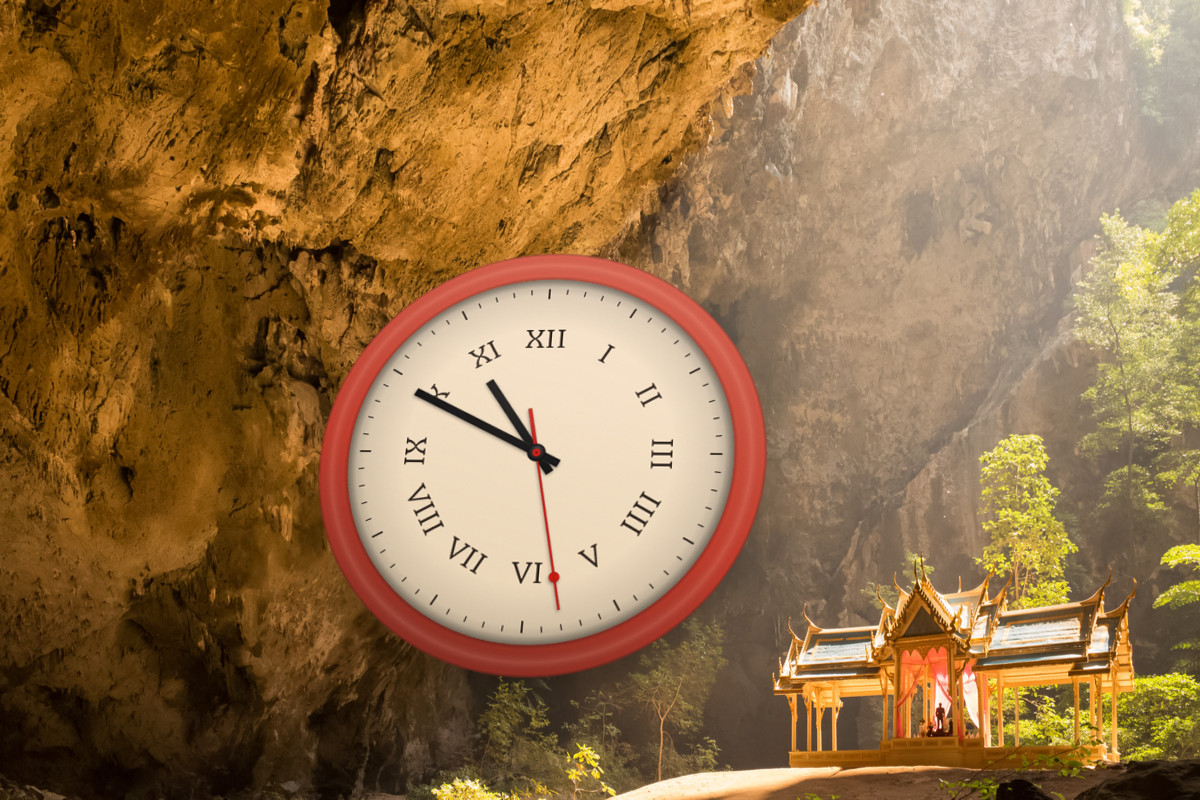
{"hour": 10, "minute": 49, "second": 28}
